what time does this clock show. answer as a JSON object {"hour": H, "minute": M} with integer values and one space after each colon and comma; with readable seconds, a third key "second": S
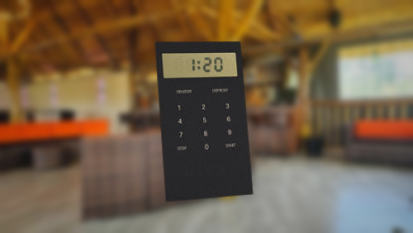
{"hour": 1, "minute": 20}
